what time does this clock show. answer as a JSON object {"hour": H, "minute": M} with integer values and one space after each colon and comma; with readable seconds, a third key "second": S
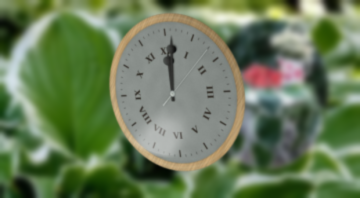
{"hour": 12, "minute": 1, "second": 8}
